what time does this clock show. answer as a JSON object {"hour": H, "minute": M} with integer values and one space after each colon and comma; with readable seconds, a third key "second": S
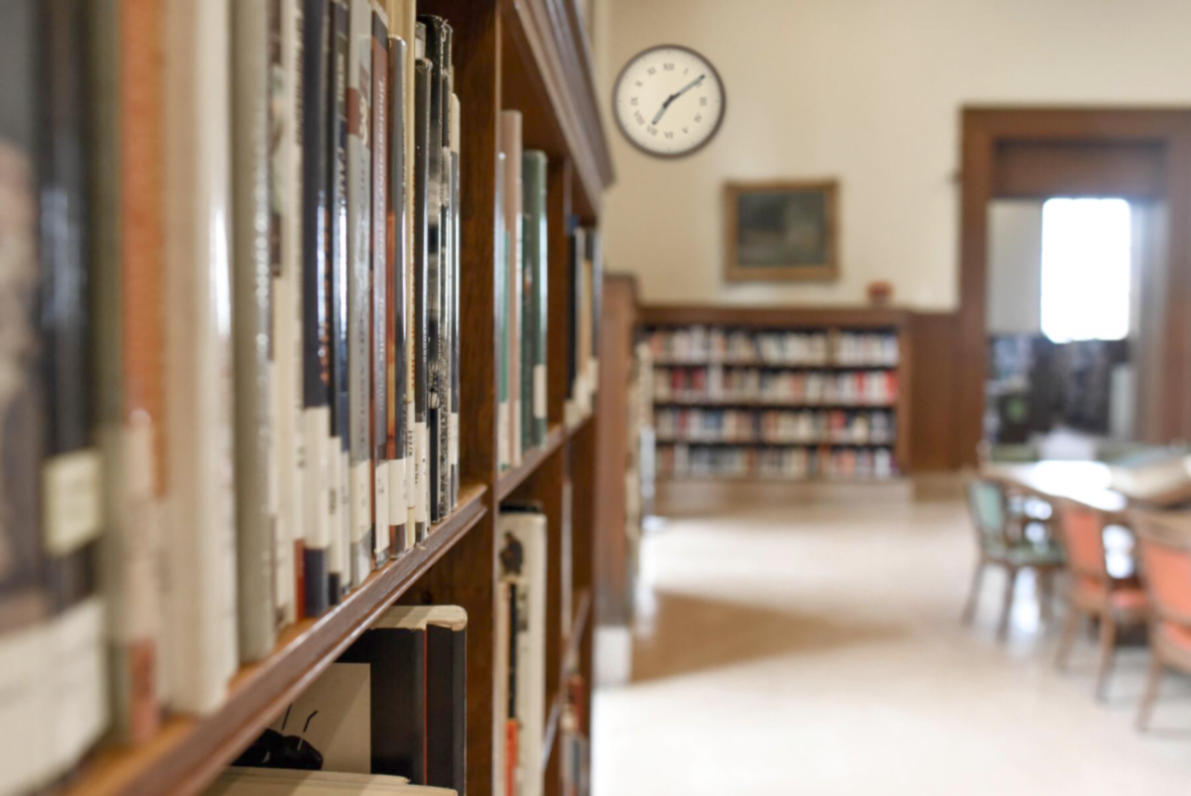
{"hour": 7, "minute": 9}
